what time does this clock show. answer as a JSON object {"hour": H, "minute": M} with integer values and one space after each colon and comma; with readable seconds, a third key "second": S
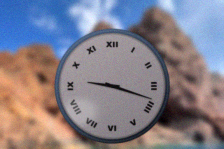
{"hour": 9, "minute": 18}
